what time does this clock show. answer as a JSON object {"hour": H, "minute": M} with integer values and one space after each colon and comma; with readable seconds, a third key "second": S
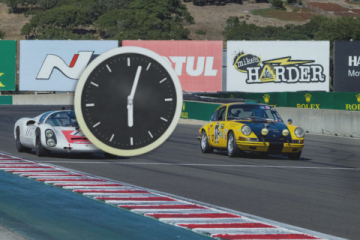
{"hour": 6, "minute": 3}
